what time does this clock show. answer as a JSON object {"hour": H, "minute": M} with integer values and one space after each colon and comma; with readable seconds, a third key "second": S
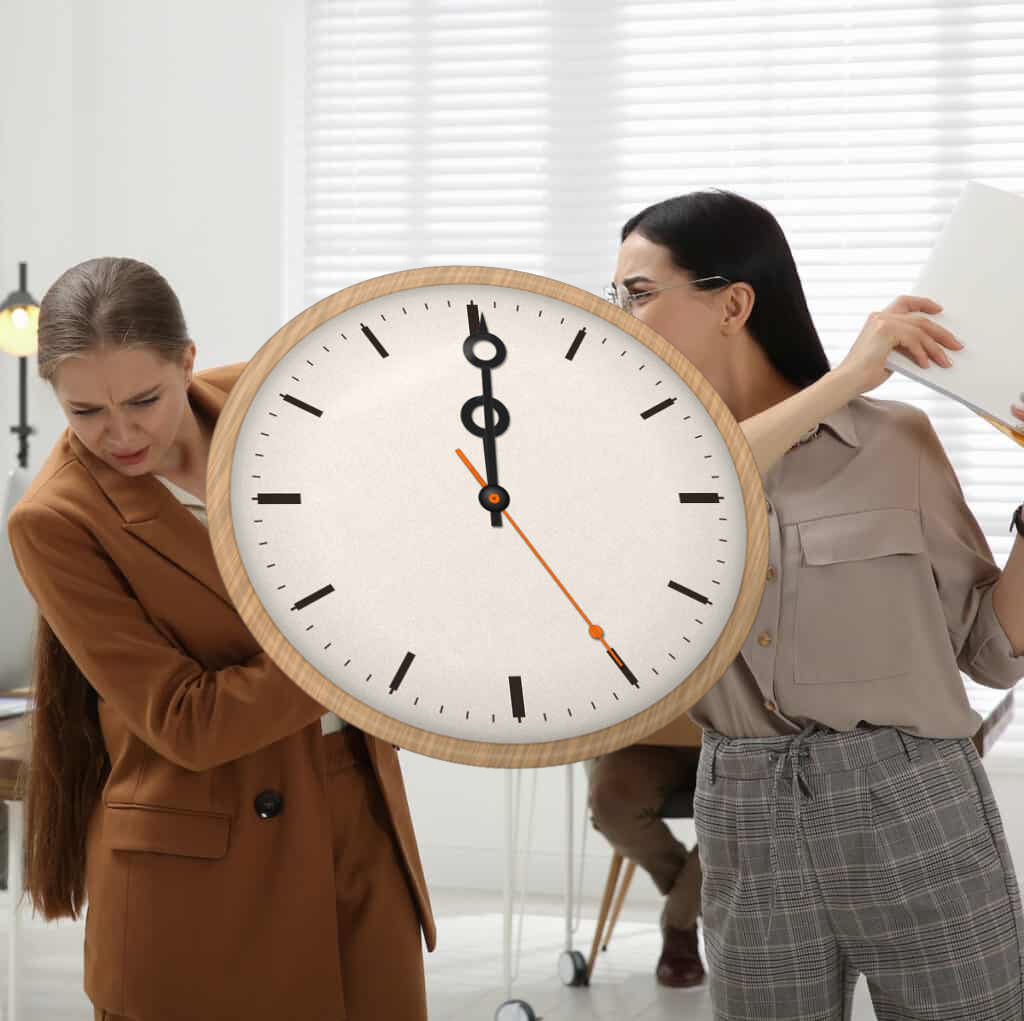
{"hour": 12, "minute": 0, "second": 25}
